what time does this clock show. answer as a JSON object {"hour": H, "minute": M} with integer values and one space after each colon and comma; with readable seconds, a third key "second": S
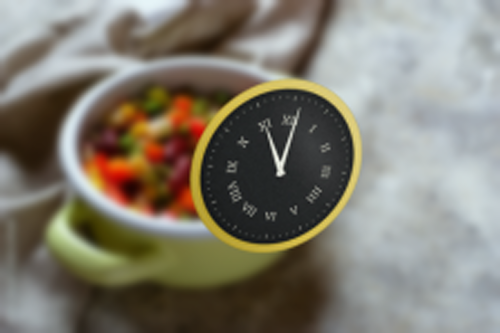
{"hour": 11, "minute": 1}
